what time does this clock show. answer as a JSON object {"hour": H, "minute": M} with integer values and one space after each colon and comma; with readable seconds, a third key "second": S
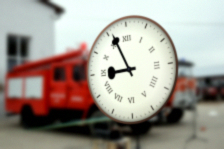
{"hour": 8, "minute": 56}
